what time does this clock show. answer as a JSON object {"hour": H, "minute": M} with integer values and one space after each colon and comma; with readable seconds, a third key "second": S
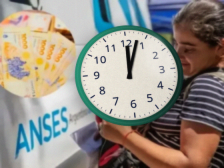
{"hour": 12, "minute": 3}
